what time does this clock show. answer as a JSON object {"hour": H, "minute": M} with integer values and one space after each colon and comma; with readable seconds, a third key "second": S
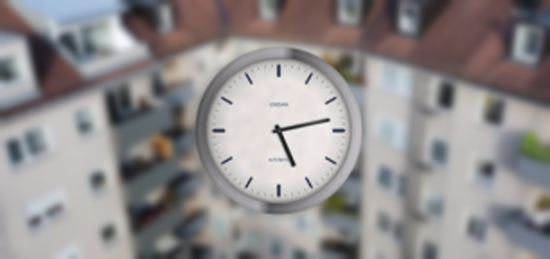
{"hour": 5, "minute": 13}
